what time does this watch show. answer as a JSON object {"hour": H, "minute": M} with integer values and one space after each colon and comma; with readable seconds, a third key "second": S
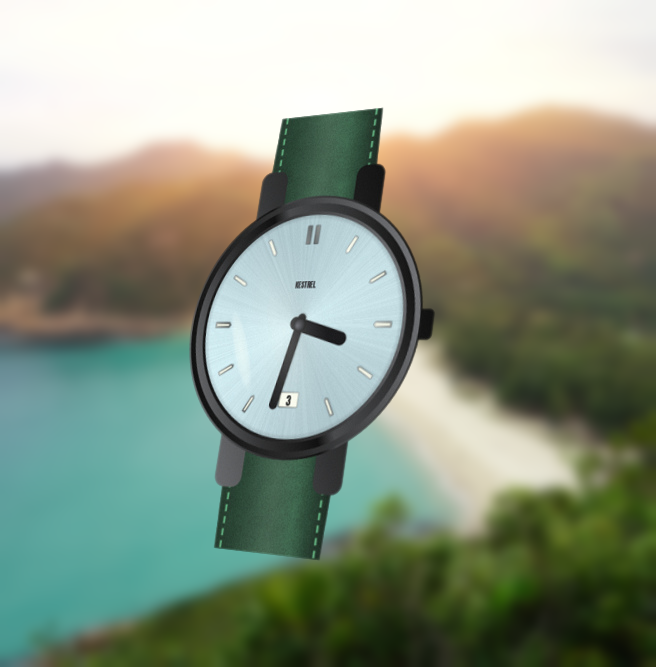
{"hour": 3, "minute": 32}
